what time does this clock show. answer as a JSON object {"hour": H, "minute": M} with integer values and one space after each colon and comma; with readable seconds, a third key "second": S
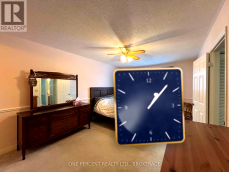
{"hour": 1, "minute": 7}
